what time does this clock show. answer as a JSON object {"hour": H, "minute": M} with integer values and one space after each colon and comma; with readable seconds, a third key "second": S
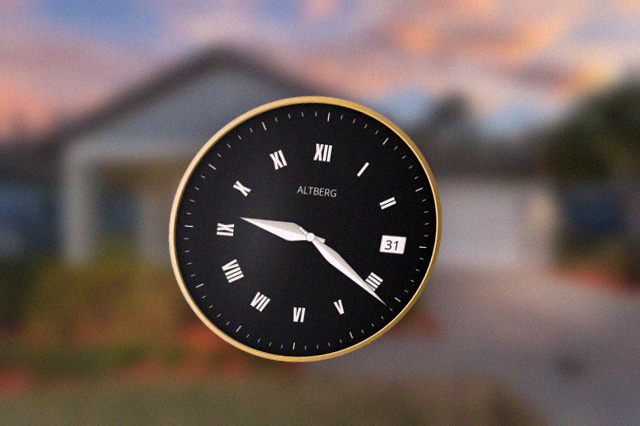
{"hour": 9, "minute": 21}
